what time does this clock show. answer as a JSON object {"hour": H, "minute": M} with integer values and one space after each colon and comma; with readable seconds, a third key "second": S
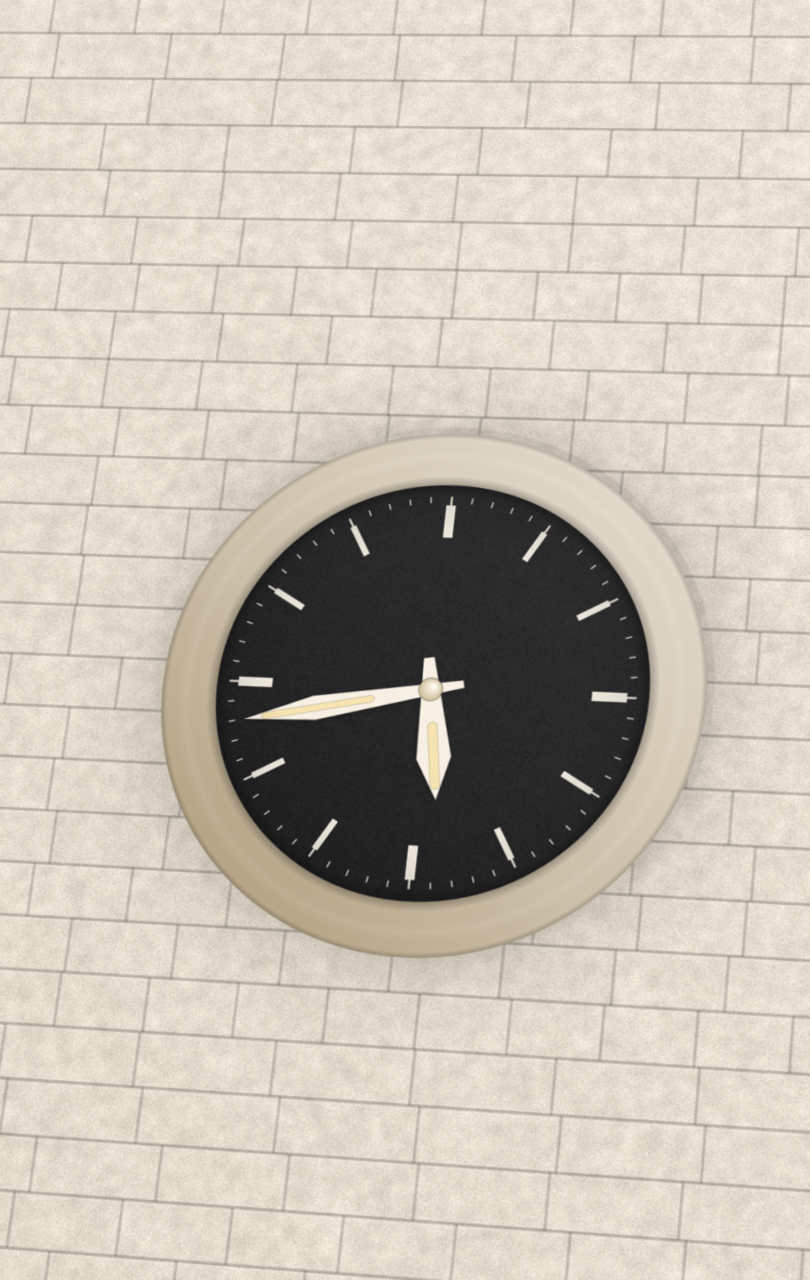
{"hour": 5, "minute": 43}
